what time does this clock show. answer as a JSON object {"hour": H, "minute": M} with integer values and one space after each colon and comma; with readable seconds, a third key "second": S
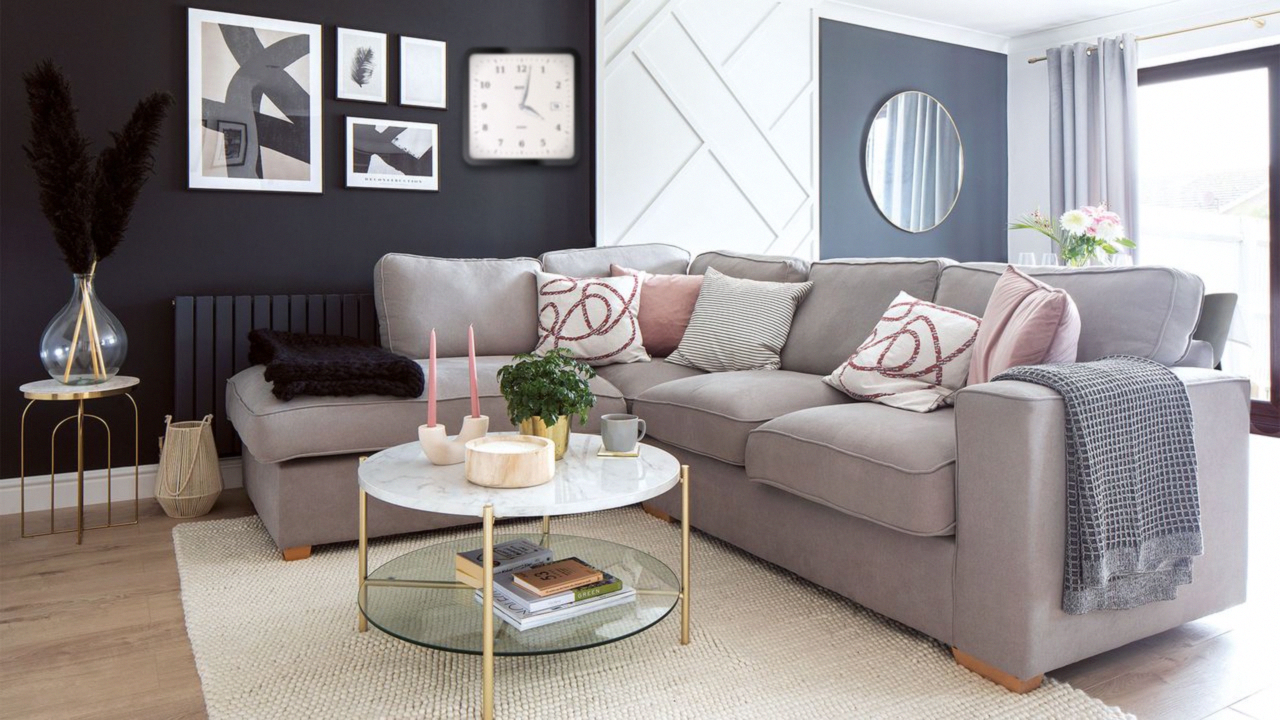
{"hour": 4, "minute": 2}
